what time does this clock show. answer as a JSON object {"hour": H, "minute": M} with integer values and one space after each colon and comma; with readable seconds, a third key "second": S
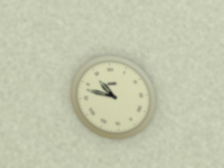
{"hour": 10, "minute": 48}
